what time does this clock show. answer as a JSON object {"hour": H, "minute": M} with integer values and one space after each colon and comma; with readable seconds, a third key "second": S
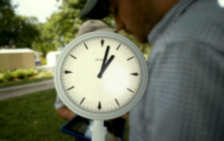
{"hour": 1, "minute": 2}
